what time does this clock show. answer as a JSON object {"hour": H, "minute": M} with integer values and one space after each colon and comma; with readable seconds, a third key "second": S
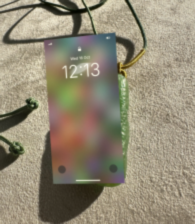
{"hour": 12, "minute": 13}
